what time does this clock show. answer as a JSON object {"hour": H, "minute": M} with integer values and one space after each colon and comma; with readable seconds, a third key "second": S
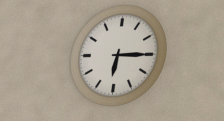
{"hour": 6, "minute": 15}
